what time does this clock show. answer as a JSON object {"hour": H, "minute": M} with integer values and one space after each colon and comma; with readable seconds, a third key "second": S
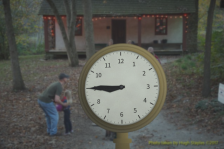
{"hour": 8, "minute": 45}
